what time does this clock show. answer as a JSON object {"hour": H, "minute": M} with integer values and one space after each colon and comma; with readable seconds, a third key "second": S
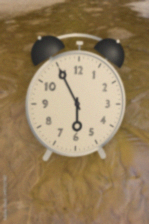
{"hour": 5, "minute": 55}
